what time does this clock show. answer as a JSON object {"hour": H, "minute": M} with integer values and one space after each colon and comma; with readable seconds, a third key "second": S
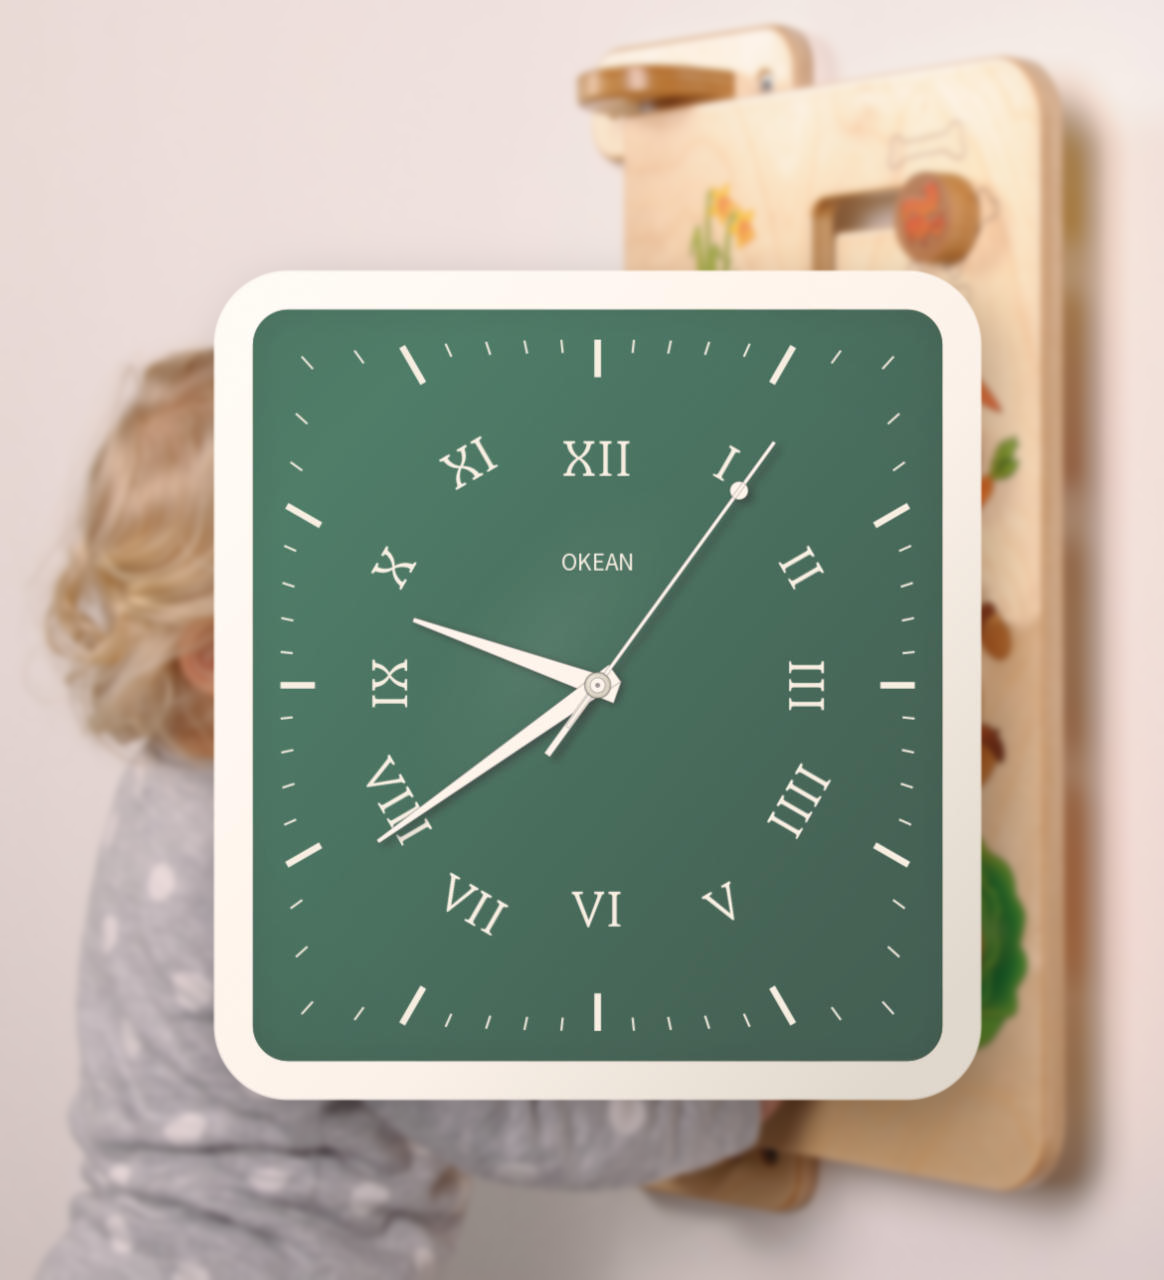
{"hour": 9, "minute": 39, "second": 6}
